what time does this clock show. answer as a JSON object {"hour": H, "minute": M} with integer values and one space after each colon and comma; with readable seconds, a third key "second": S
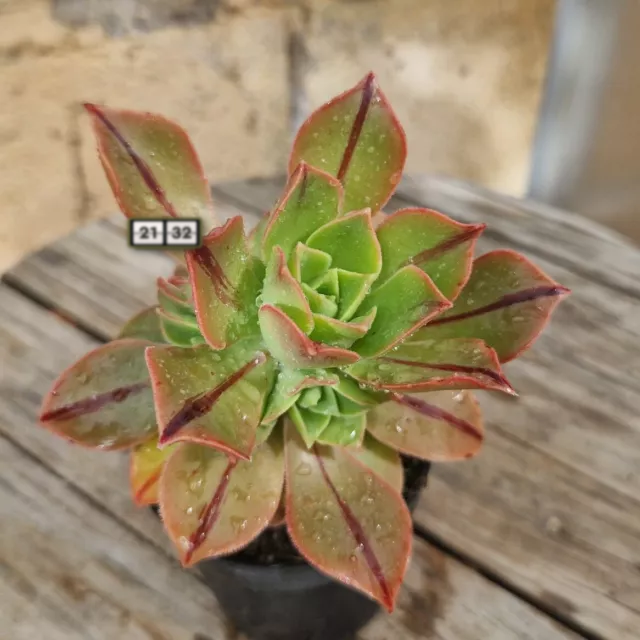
{"hour": 21, "minute": 32}
